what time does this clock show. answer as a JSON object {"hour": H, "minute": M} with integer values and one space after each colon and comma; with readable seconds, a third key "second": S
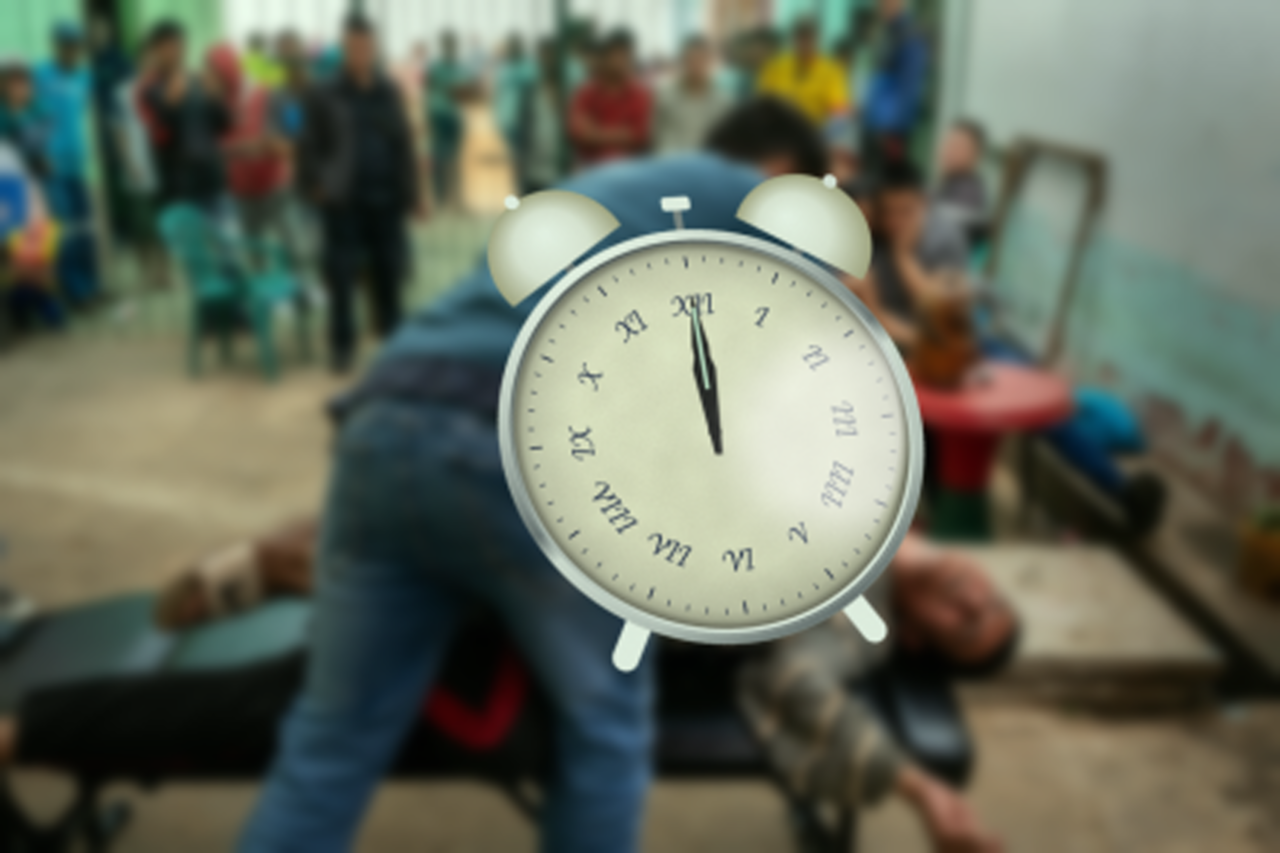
{"hour": 12, "minute": 0}
